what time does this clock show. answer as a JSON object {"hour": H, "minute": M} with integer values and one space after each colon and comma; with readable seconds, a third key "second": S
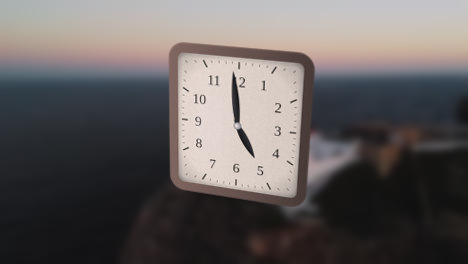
{"hour": 4, "minute": 59}
